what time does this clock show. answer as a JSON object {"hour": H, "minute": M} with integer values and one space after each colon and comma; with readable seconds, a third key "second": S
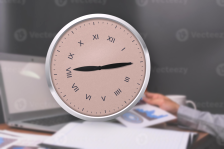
{"hour": 8, "minute": 10}
